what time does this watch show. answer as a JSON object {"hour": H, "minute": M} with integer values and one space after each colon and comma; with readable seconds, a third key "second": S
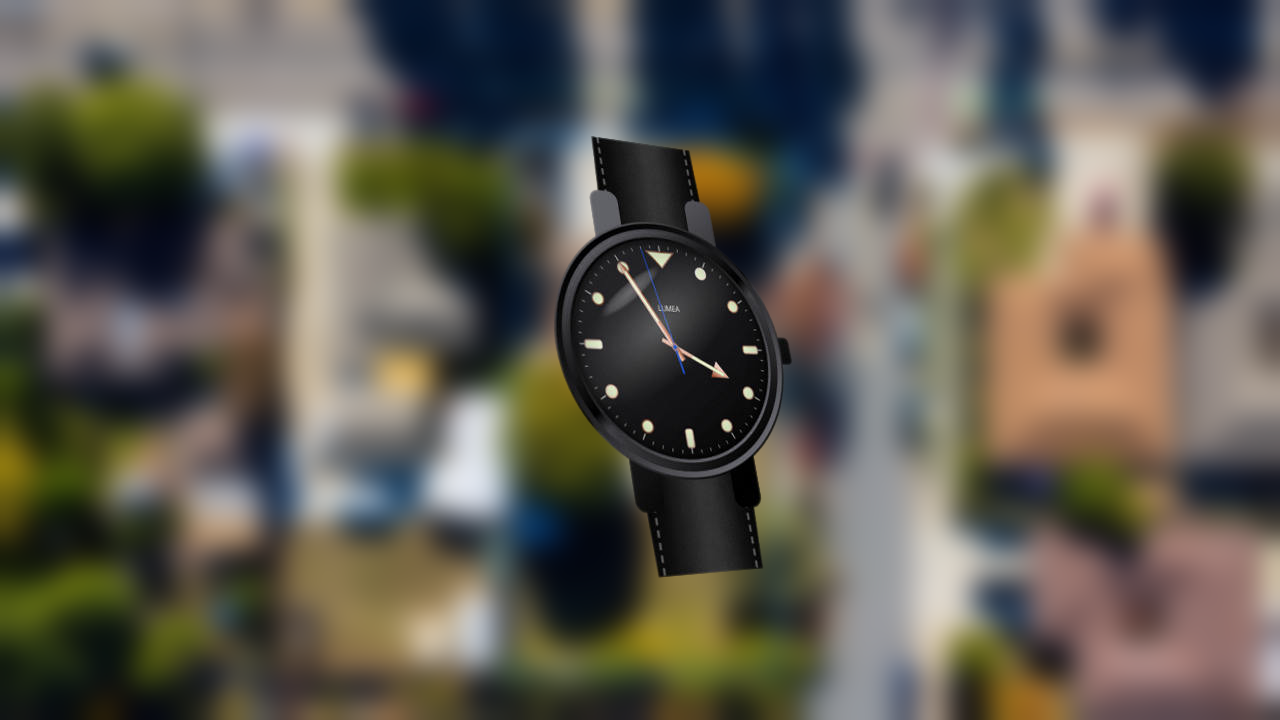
{"hour": 3, "minute": 54, "second": 58}
